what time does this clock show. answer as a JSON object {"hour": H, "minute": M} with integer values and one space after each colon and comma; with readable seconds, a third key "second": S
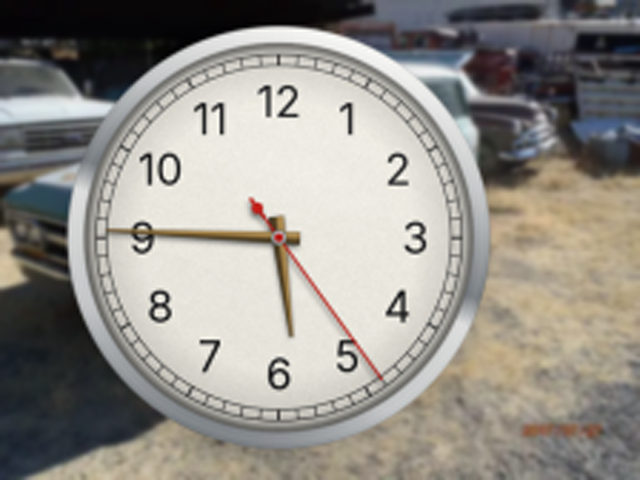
{"hour": 5, "minute": 45, "second": 24}
